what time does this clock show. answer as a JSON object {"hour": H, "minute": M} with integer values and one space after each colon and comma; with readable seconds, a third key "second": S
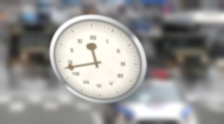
{"hour": 11, "minute": 43}
